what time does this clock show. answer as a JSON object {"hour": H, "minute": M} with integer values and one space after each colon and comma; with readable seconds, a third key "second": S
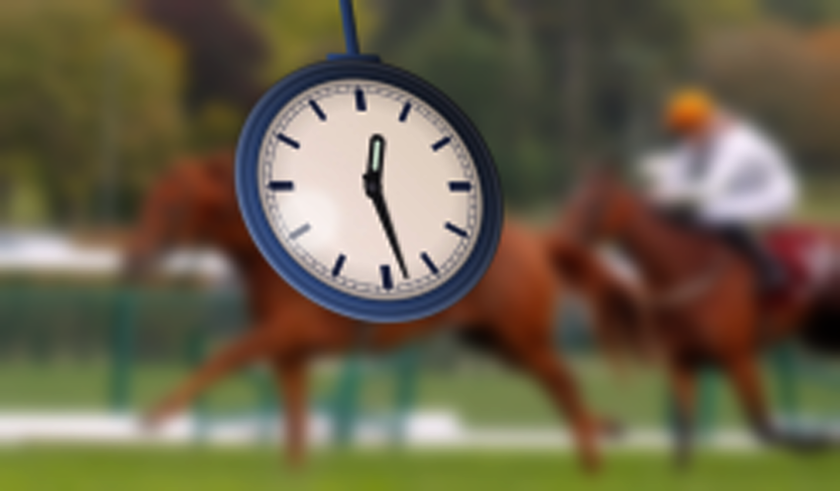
{"hour": 12, "minute": 28}
